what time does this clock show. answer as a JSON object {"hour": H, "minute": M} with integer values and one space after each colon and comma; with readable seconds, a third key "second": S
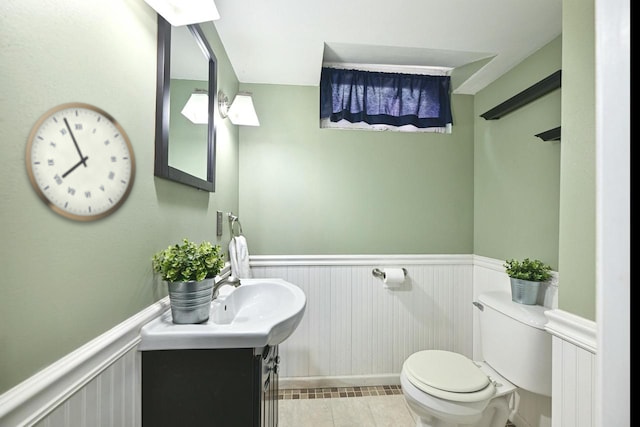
{"hour": 7, "minute": 57}
